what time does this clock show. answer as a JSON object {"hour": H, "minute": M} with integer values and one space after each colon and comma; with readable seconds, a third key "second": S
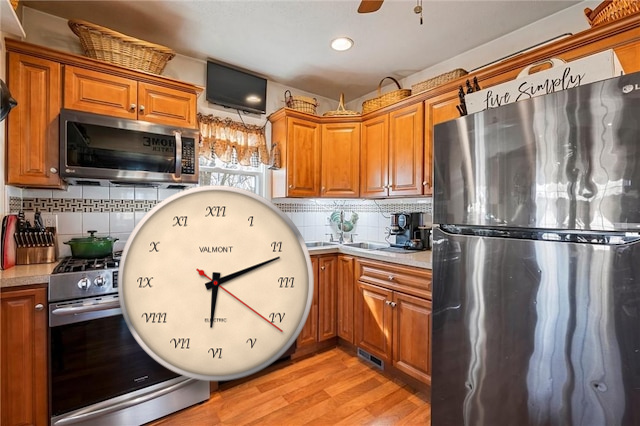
{"hour": 6, "minute": 11, "second": 21}
